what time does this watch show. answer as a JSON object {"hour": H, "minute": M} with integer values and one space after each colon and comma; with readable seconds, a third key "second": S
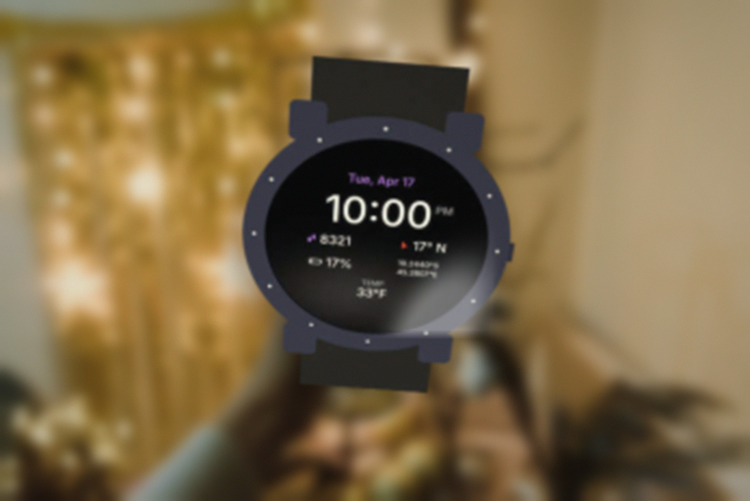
{"hour": 10, "minute": 0}
